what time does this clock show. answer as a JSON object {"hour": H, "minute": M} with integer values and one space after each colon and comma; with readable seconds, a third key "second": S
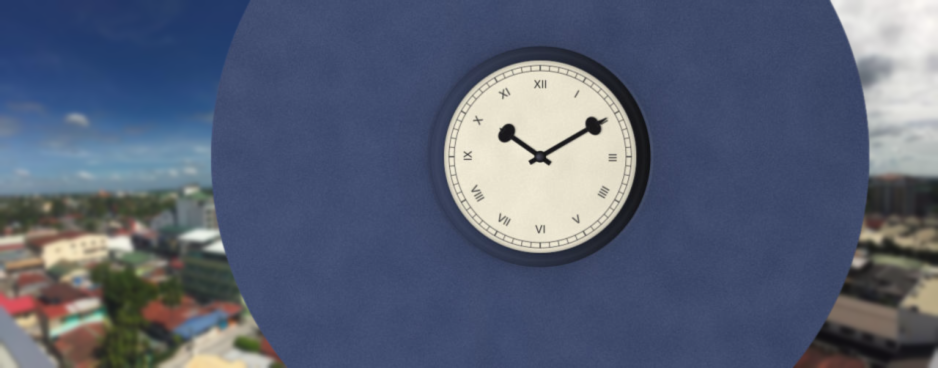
{"hour": 10, "minute": 10}
